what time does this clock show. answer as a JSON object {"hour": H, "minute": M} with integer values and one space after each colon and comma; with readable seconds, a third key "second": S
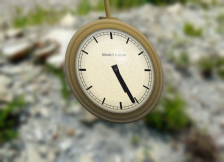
{"hour": 5, "minute": 26}
